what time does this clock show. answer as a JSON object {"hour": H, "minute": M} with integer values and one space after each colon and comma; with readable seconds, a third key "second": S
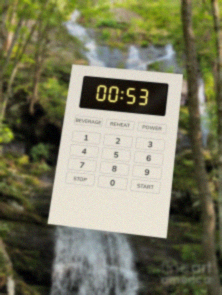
{"hour": 0, "minute": 53}
